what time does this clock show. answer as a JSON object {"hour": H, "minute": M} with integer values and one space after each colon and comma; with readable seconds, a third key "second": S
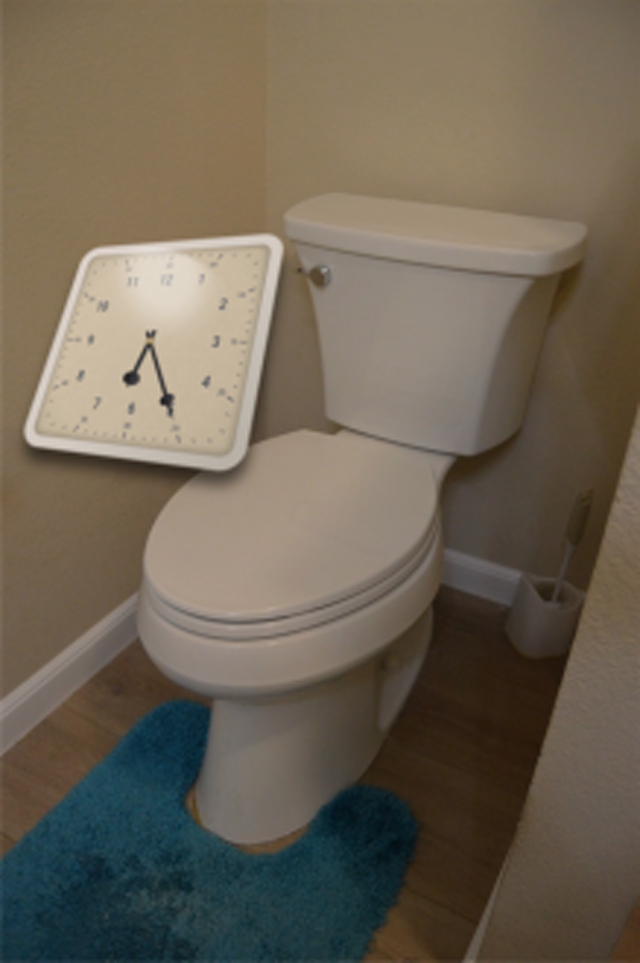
{"hour": 6, "minute": 25}
